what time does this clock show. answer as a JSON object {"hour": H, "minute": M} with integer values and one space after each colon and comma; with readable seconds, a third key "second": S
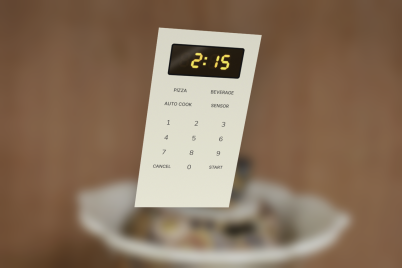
{"hour": 2, "minute": 15}
